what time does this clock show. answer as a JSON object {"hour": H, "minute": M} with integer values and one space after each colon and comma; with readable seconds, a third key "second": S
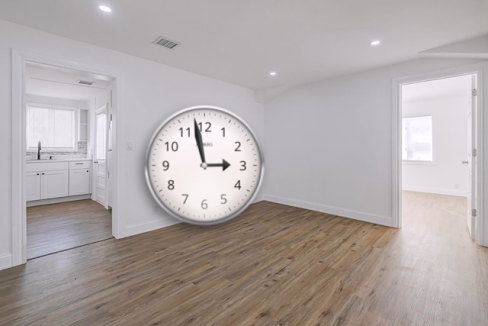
{"hour": 2, "minute": 58}
